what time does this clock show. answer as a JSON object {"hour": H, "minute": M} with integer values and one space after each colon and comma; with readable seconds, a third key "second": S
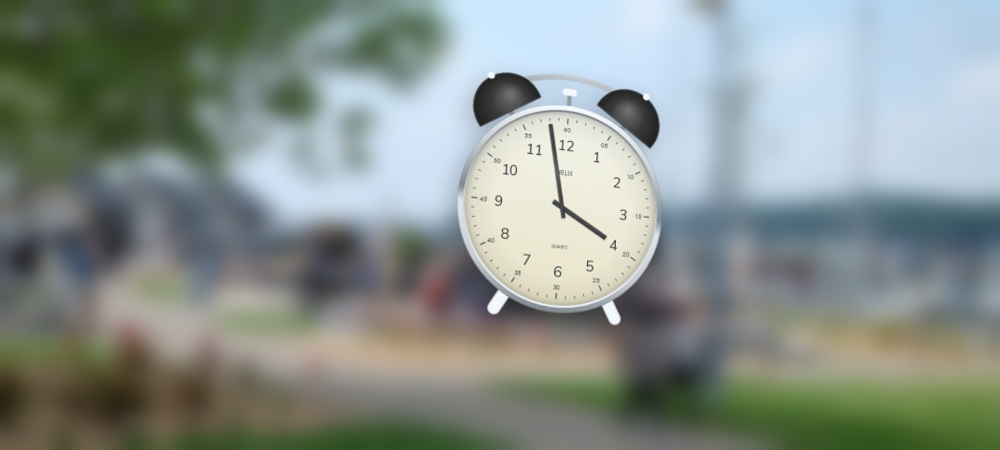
{"hour": 3, "minute": 58}
